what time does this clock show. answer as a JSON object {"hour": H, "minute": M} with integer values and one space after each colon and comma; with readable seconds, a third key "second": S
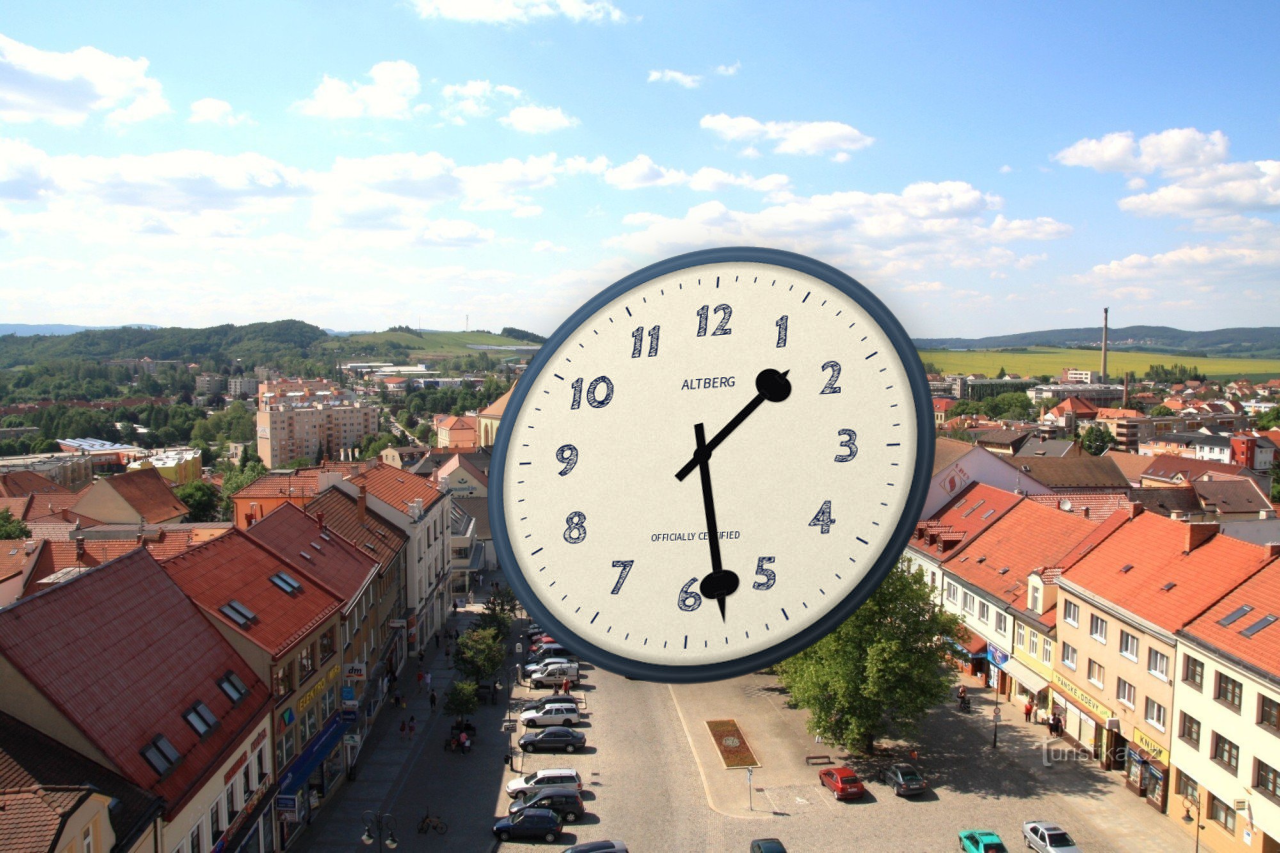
{"hour": 1, "minute": 28}
